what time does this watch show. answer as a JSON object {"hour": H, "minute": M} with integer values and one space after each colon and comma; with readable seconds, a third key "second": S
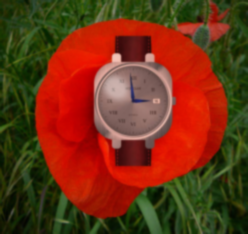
{"hour": 2, "minute": 59}
